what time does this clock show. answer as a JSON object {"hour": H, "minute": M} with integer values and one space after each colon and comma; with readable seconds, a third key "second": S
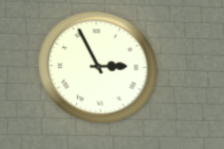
{"hour": 2, "minute": 56}
